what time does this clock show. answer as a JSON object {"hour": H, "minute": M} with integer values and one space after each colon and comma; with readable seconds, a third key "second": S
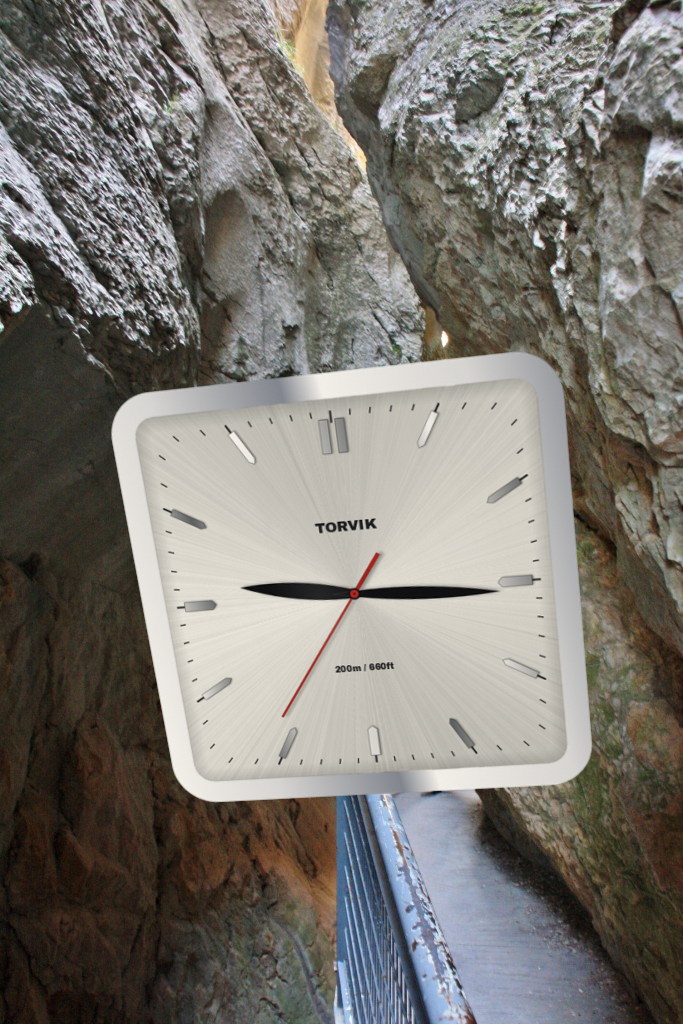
{"hour": 9, "minute": 15, "second": 36}
